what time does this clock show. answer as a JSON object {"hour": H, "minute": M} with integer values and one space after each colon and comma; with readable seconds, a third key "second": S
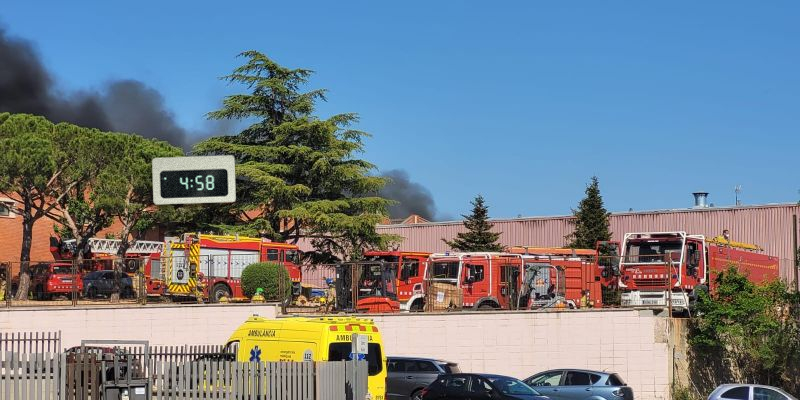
{"hour": 4, "minute": 58}
